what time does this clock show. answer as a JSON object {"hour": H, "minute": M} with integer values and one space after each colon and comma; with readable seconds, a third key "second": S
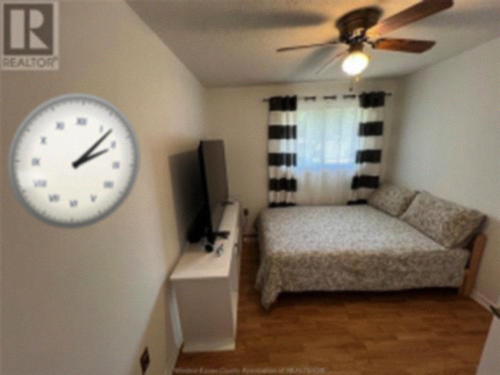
{"hour": 2, "minute": 7}
